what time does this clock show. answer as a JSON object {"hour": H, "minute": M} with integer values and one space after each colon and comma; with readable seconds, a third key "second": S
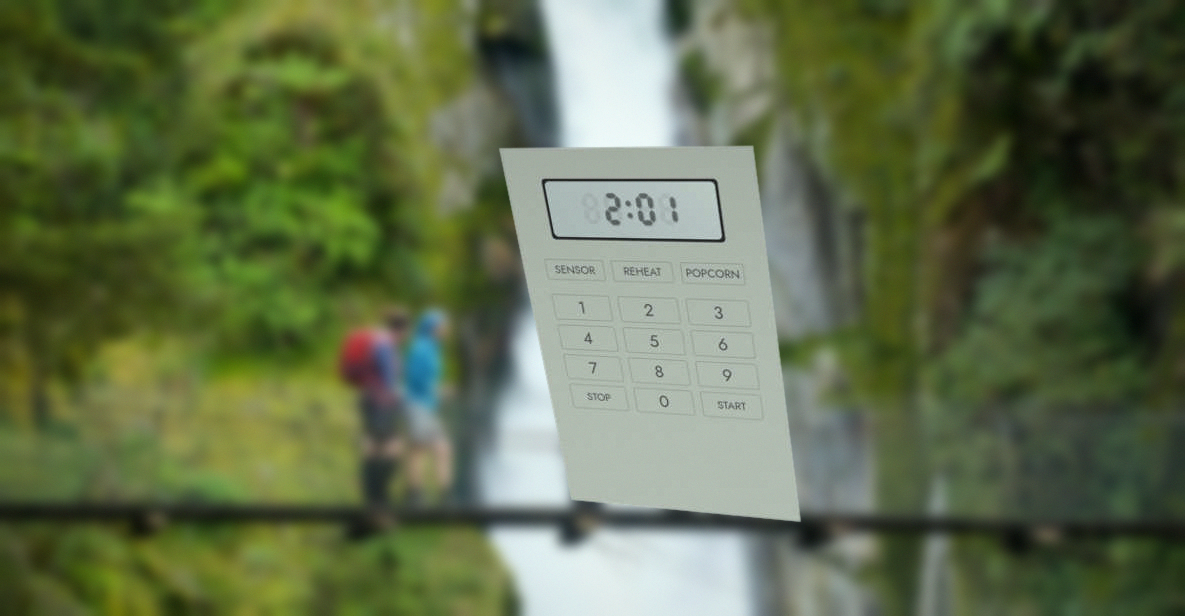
{"hour": 2, "minute": 1}
